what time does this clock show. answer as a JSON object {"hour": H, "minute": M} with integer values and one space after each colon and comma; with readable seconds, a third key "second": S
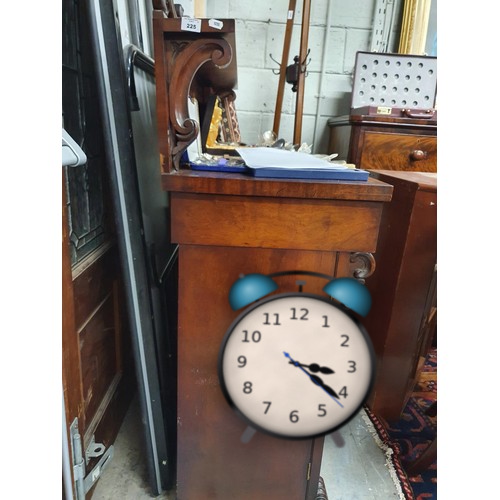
{"hour": 3, "minute": 21, "second": 22}
